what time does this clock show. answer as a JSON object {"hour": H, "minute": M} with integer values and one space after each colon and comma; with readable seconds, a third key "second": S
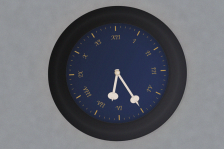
{"hour": 6, "minute": 25}
